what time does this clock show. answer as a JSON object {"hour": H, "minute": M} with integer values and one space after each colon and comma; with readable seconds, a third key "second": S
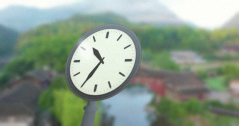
{"hour": 10, "minute": 35}
